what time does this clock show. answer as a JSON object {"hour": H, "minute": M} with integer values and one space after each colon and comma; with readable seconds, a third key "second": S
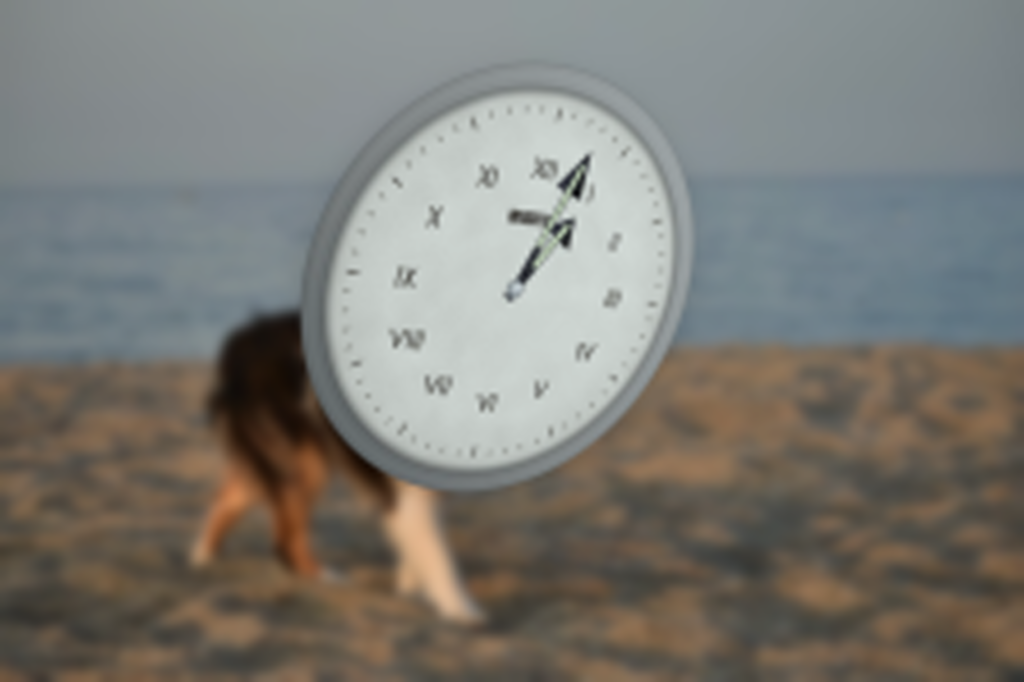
{"hour": 1, "minute": 3}
